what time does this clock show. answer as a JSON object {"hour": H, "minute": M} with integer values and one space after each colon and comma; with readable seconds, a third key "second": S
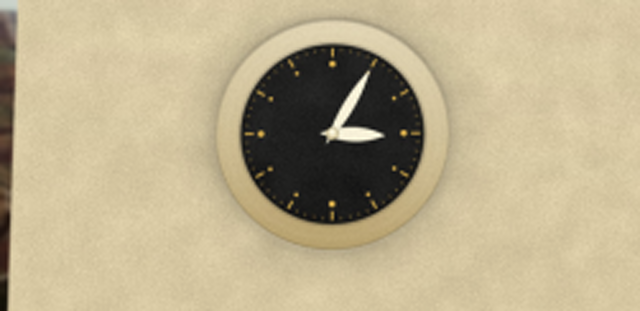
{"hour": 3, "minute": 5}
